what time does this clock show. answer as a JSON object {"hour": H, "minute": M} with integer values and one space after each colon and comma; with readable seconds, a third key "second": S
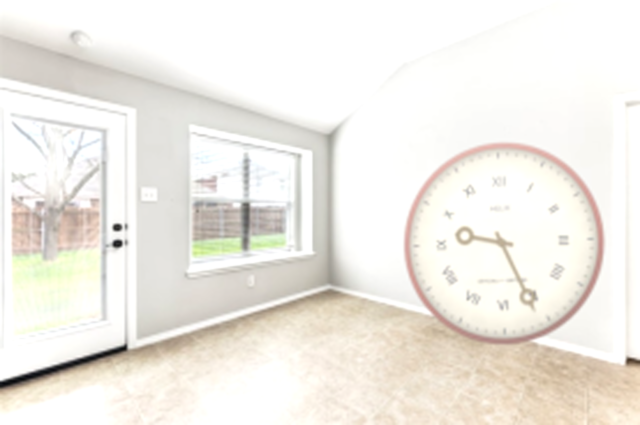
{"hour": 9, "minute": 26}
